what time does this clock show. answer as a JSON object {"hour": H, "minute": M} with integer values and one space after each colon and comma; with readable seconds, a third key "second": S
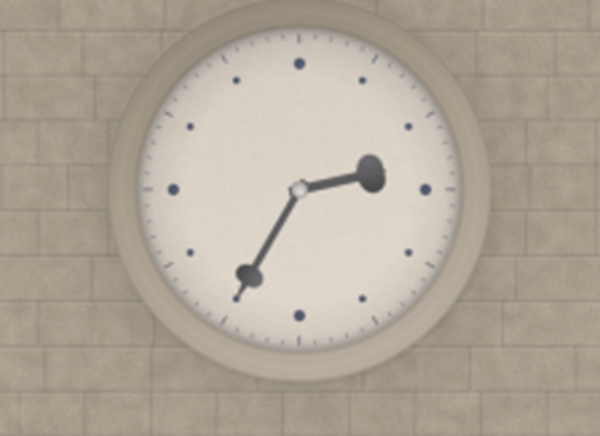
{"hour": 2, "minute": 35}
